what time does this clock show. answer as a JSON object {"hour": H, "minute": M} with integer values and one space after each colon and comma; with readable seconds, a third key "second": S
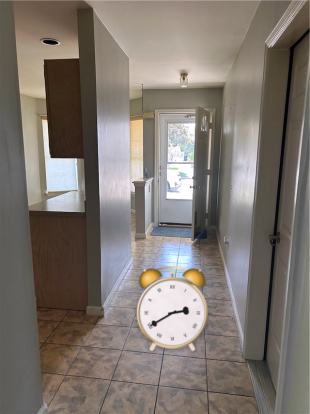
{"hour": 2, "minute": 40}
